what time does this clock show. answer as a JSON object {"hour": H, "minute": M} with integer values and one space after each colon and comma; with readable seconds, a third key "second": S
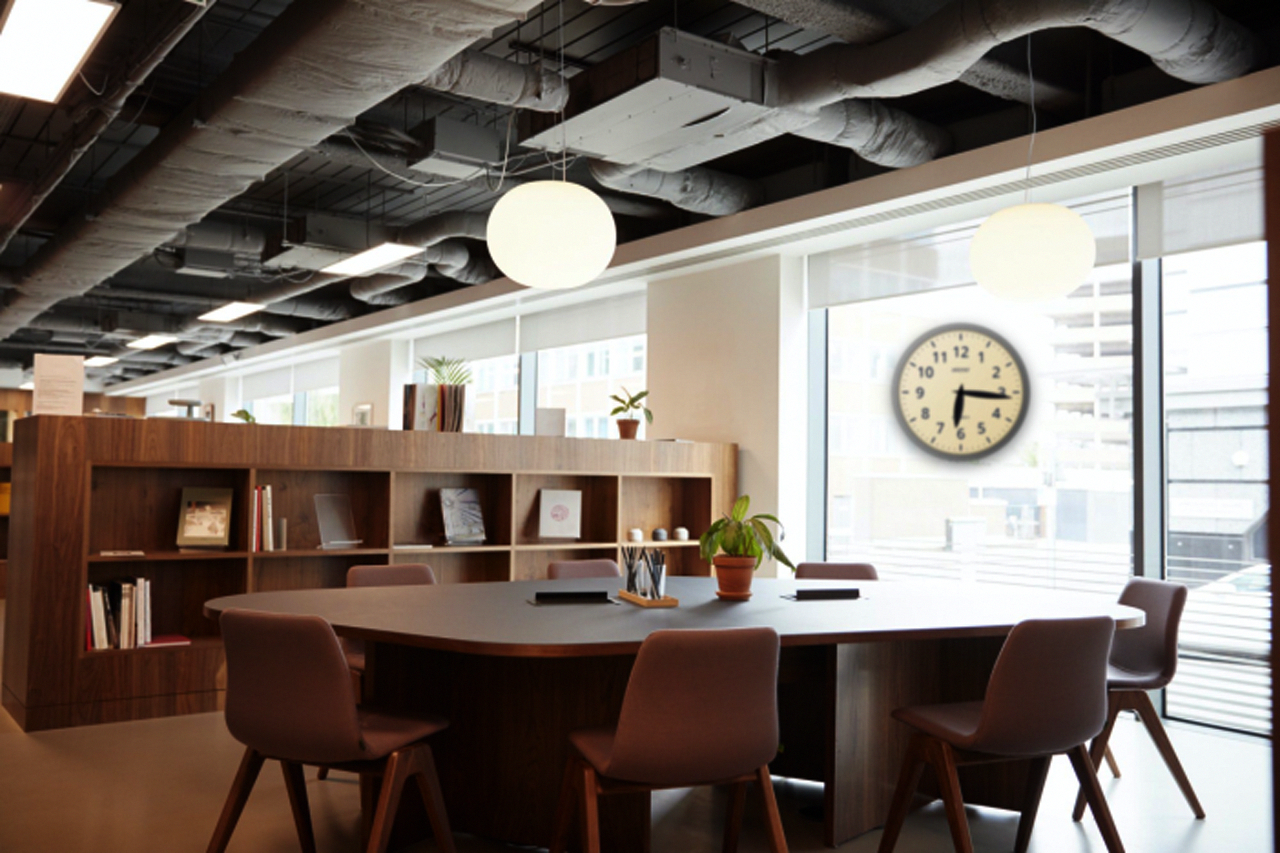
{"hour": 6, "minute": 16}
